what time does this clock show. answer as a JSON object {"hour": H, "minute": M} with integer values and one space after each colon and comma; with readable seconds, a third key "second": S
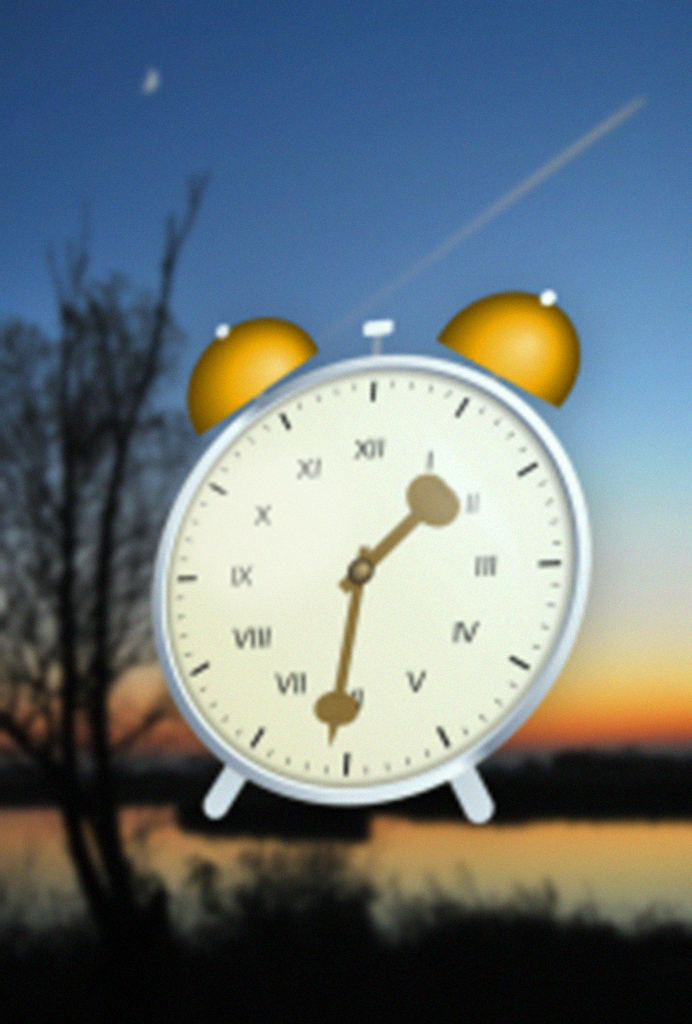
{"hour": 1, "minute": 31}
